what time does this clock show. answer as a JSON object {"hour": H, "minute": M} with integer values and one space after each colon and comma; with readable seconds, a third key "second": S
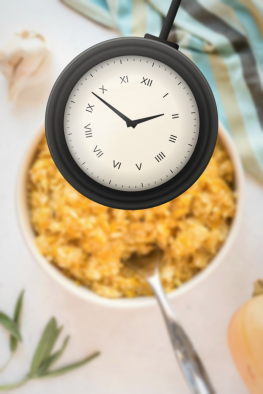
{"hour": 1, "minute": 48}
